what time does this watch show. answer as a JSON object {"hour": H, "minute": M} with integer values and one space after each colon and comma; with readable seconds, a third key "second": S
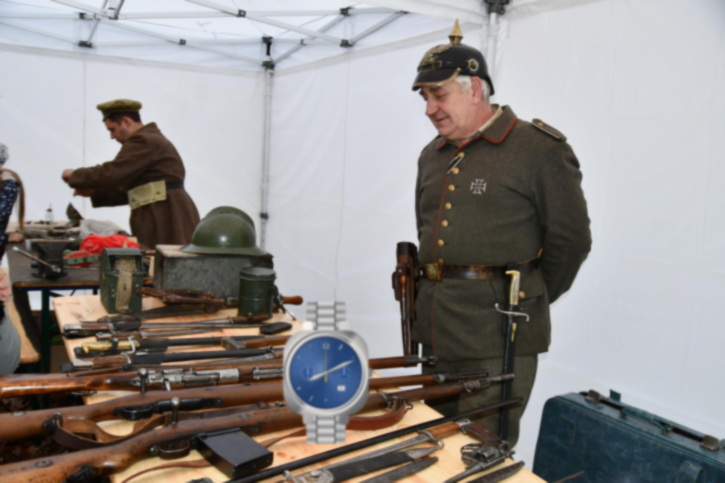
{"hour": 8, "minute": 11}
